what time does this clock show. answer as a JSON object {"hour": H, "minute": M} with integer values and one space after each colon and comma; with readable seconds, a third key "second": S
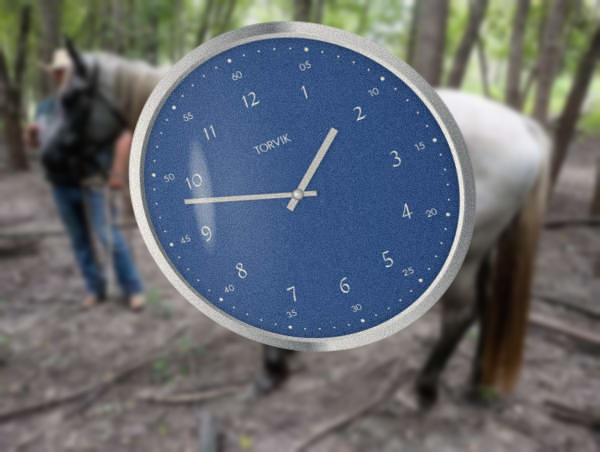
{"hour": 1, "minute": 48}
